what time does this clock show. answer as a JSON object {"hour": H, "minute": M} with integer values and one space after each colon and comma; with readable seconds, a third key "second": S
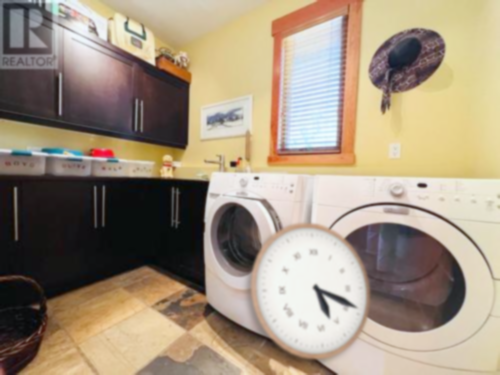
{"hour": 5, "minute": 19}
